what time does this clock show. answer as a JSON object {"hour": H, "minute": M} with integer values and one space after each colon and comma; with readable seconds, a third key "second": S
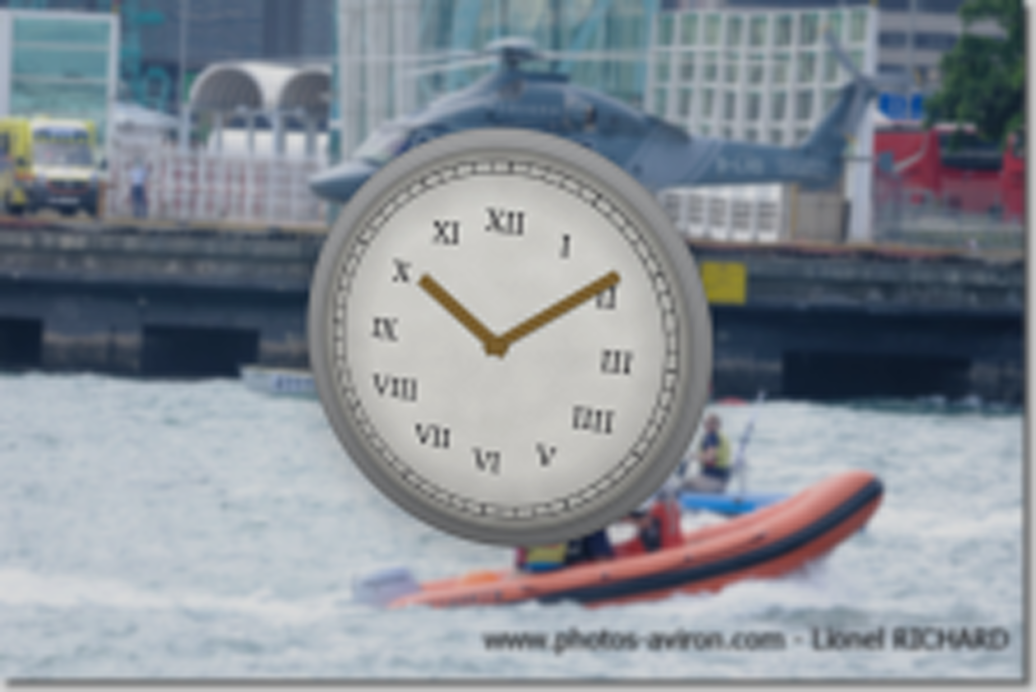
{"hour": 10, "minute": 9}
